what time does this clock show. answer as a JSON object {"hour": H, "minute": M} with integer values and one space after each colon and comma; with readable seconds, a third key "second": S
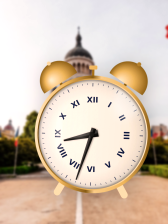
{"hour": 8, "minute": 33}
